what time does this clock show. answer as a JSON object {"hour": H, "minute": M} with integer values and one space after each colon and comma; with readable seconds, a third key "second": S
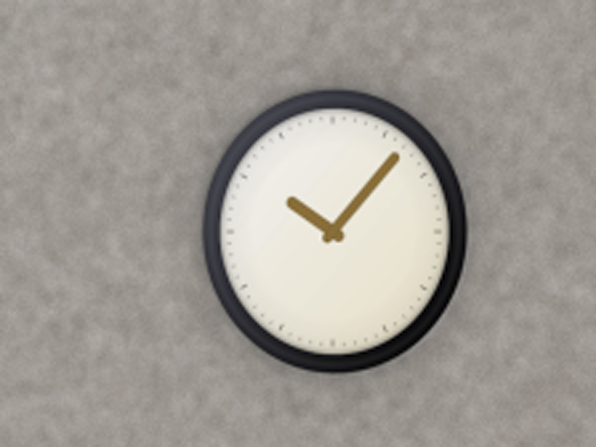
{"hour": 10, "minute": 7}
